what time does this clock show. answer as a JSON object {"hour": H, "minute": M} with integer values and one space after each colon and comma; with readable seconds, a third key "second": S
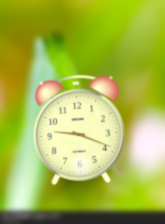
{"hour": 9, "minute": 19}
